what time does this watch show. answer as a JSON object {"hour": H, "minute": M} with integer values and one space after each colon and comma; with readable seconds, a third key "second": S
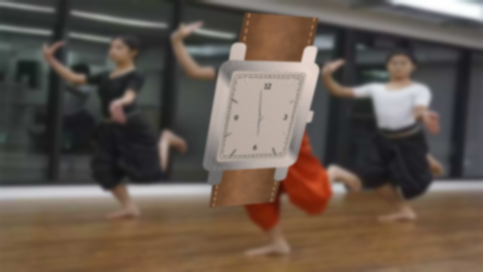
{"hour": 5, "minute": 58}
